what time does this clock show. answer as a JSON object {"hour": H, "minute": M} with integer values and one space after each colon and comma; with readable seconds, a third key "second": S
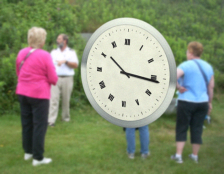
{"hour": 10, "minute": 16}
